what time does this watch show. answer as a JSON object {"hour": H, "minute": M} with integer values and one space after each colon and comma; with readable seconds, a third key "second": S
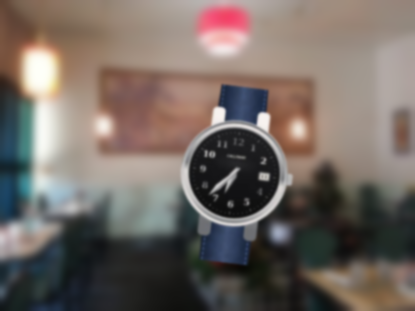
{"hour": 6, "minute": 37}
